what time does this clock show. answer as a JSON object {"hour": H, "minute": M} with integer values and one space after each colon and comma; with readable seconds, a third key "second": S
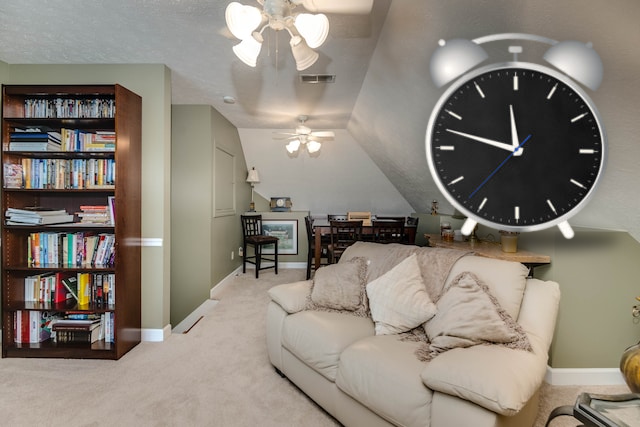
{"hour": 11, "minute": 47, "second": 37}
